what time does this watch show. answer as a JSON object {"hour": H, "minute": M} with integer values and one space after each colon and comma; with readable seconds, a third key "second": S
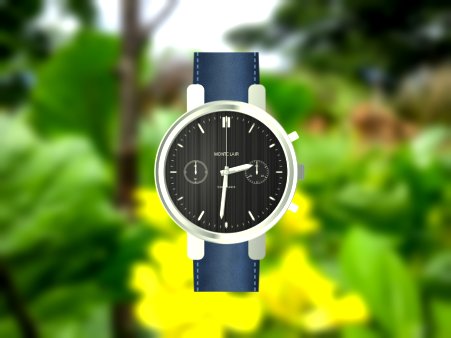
{"hour": 2, "minute": 31}
